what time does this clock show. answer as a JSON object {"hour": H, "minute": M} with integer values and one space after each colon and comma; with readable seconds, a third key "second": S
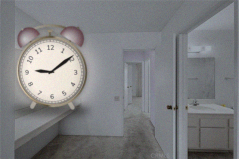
{"hour": 9, "minute": 9}
